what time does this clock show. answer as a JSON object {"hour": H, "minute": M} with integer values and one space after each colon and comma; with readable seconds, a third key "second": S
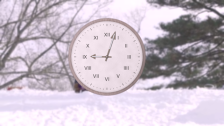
{"hour": 9, "minute": 3}
